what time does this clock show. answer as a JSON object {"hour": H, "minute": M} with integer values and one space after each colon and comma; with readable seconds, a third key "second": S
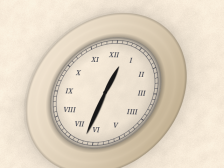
{"hour": 12, "minute": 32}
